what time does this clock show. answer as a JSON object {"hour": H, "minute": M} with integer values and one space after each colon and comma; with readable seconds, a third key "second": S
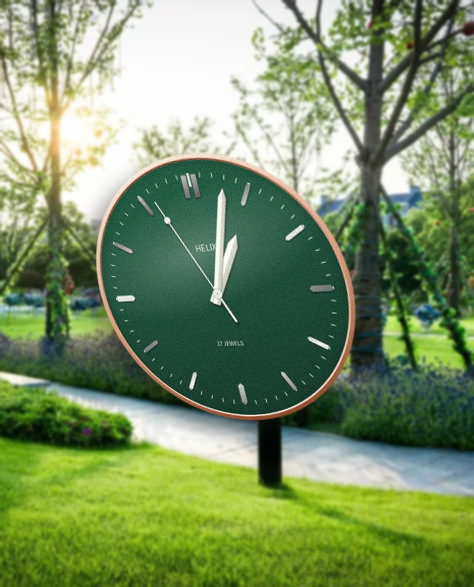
{"hour": 1, "minute": 2, "second": 56}
